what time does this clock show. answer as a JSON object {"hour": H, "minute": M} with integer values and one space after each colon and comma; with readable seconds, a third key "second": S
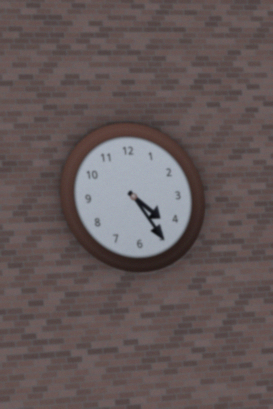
{"hour": 4, "minute": 25}
